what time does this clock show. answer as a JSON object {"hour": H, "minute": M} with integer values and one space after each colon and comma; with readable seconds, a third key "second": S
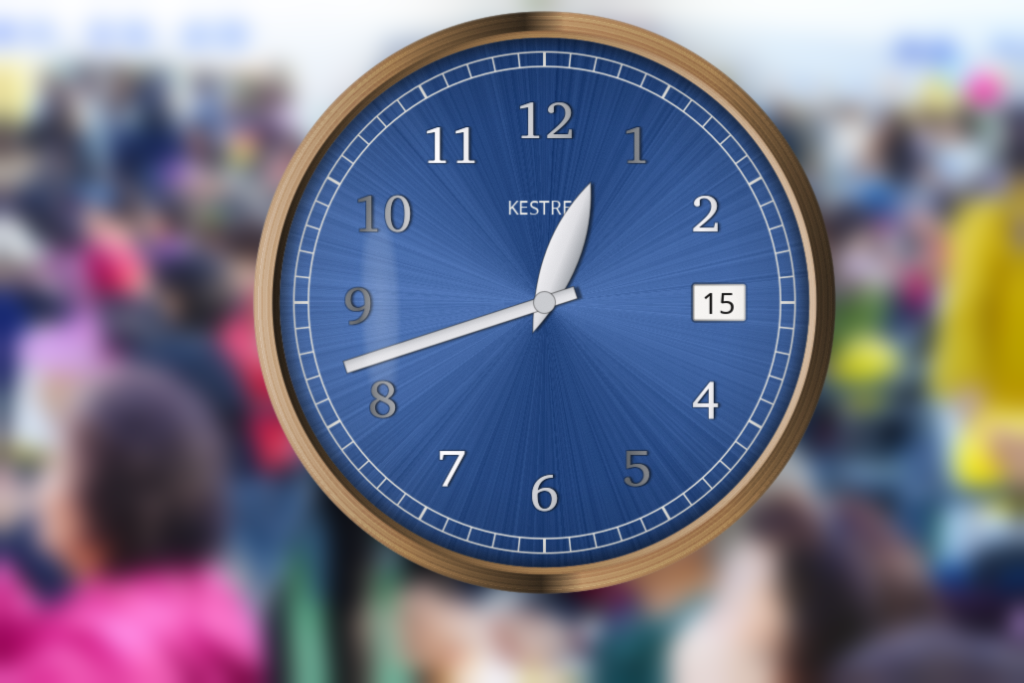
{"hour": 12, "minute": 42}
